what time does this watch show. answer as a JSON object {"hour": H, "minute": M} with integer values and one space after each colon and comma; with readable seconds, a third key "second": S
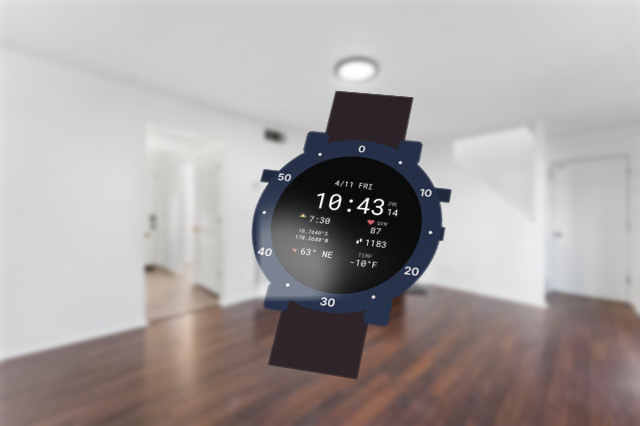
{"hour": 10, "minute": 43, "second": 14}
